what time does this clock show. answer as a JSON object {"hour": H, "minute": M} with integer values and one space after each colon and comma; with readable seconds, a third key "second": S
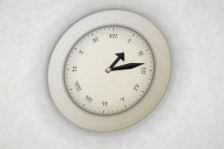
{"hour": 1, "minute": 13}
